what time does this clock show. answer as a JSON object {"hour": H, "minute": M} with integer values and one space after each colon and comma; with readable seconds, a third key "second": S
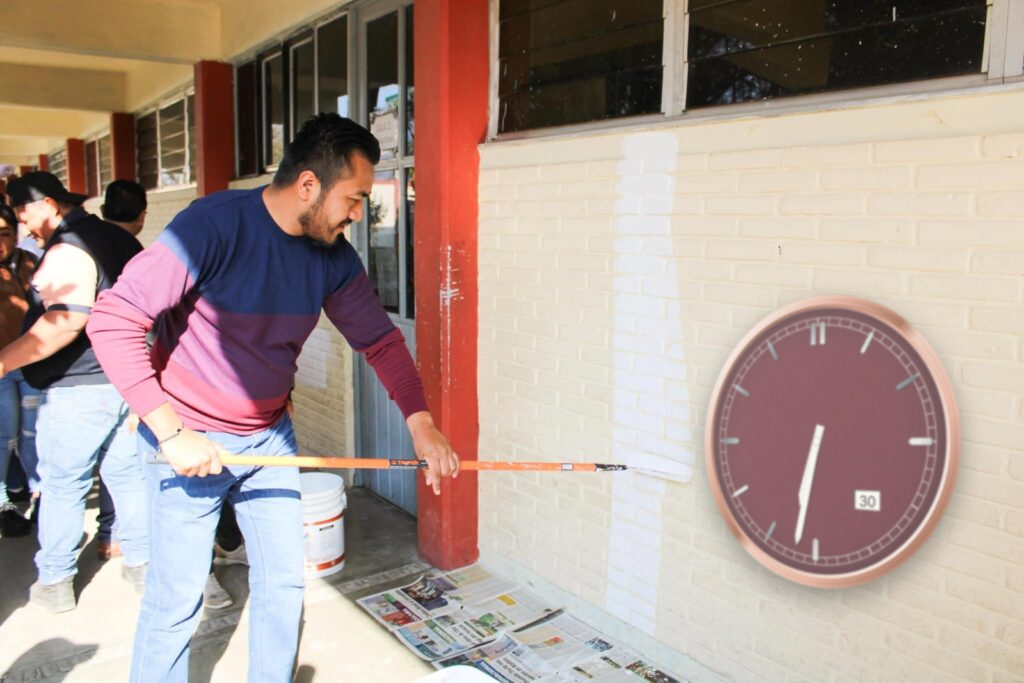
{"hour": 6, "minute": 32}
